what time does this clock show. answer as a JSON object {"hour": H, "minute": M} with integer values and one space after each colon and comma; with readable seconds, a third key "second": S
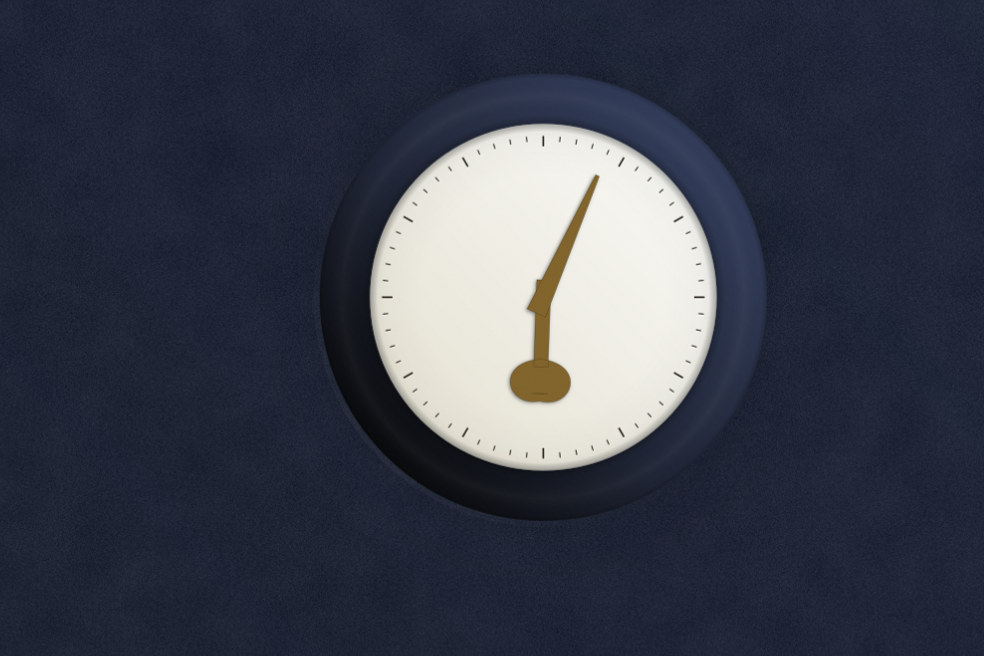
{"hour": 6, "minute": 4}
